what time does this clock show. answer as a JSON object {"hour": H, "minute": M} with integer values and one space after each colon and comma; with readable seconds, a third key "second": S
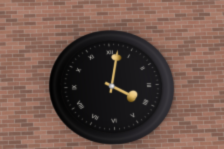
{"hour": 4, "minute": 2}
